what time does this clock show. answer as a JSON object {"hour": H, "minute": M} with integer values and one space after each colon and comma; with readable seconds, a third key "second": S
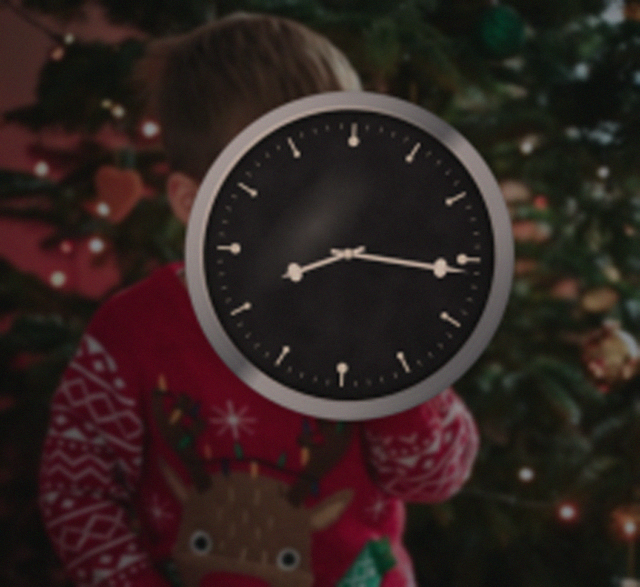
{"hour": 8, "minute": 16}
